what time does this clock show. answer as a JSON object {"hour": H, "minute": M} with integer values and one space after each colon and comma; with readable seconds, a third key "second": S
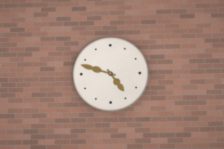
{"hour": 4, "minute": 48}
